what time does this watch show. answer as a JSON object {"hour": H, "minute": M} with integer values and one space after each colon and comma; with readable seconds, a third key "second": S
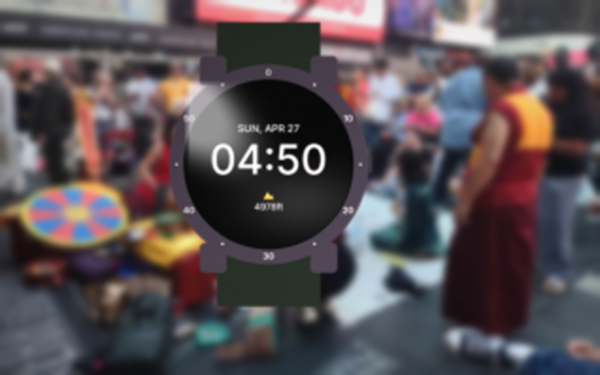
{"hour": 4, "minute": 50}
